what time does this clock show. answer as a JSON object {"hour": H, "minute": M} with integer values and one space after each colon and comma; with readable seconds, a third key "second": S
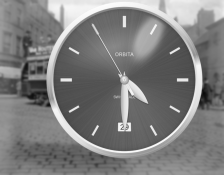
{"hour": 4, "minute": 29, "second": 55}
